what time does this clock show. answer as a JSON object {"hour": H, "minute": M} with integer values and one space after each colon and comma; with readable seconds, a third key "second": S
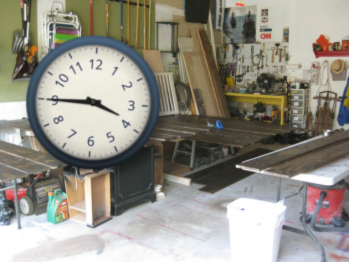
{"hour": 3, "minute": 45}
